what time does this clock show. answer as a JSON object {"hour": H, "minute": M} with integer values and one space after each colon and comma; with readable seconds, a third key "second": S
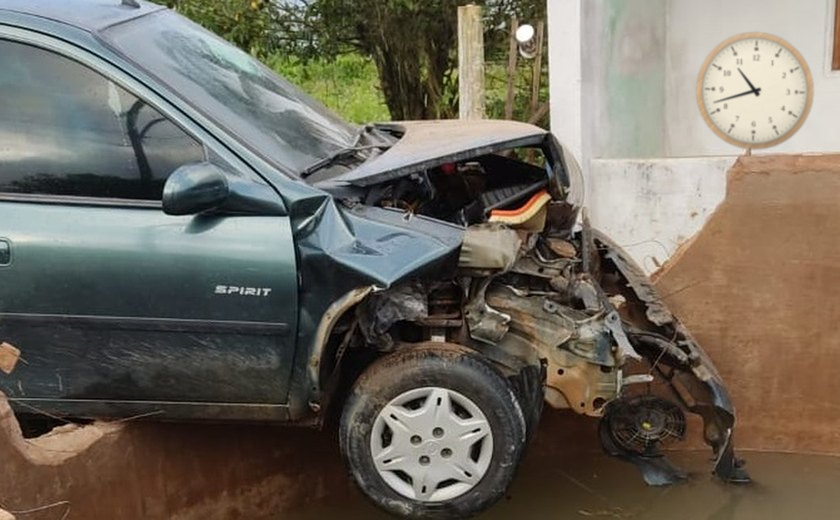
{"hour": 10, "minute": 42}
